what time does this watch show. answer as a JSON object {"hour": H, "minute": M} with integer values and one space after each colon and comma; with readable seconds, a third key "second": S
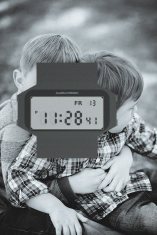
{"hour": 11, "minute": 28, "second": 41}
